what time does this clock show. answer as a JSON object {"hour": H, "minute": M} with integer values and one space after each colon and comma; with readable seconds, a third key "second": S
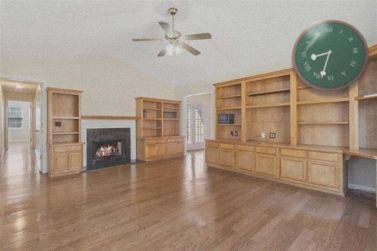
{"hour": 8, "minute": 33}
